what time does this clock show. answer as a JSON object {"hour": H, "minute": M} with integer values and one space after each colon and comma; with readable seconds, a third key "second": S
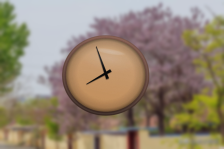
{"hour": 7, "minute": 57}
